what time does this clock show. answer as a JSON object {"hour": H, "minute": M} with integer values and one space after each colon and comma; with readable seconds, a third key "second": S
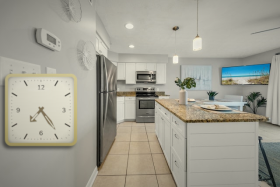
{"hour": 7, "minute": 24}
